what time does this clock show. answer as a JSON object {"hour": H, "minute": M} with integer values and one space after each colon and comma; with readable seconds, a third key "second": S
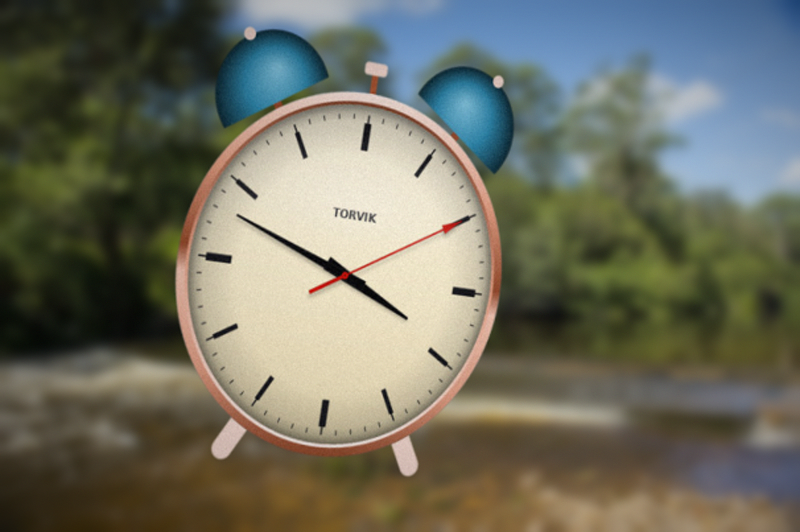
{"hour": 3, "minute": 48, "second": 10}
